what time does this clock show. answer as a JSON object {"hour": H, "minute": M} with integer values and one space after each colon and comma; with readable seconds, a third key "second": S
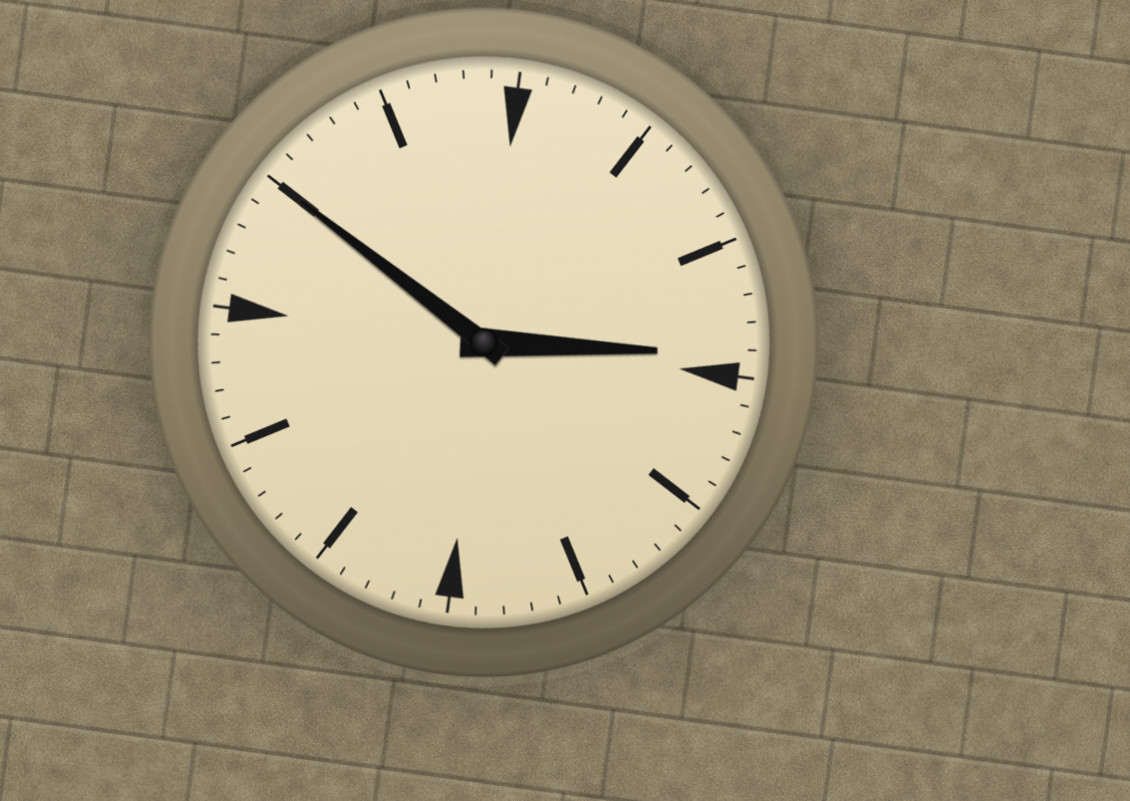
{"hour": 2, "minute": 50}
